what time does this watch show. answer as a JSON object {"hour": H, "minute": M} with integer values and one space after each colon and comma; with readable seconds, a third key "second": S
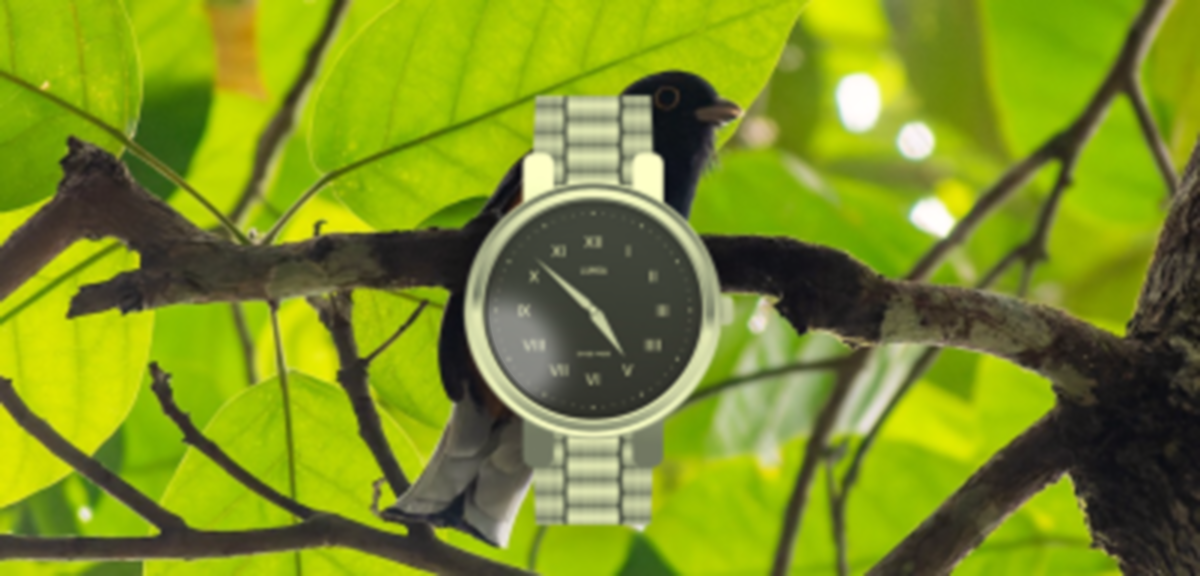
{"hour": 4, "minute": 52}
